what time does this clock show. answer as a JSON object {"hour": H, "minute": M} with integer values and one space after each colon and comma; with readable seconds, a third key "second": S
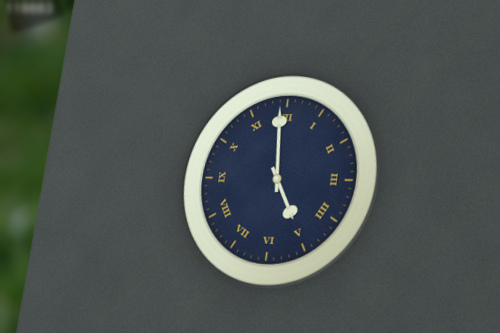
{"hour": 4, "minute": 59}
